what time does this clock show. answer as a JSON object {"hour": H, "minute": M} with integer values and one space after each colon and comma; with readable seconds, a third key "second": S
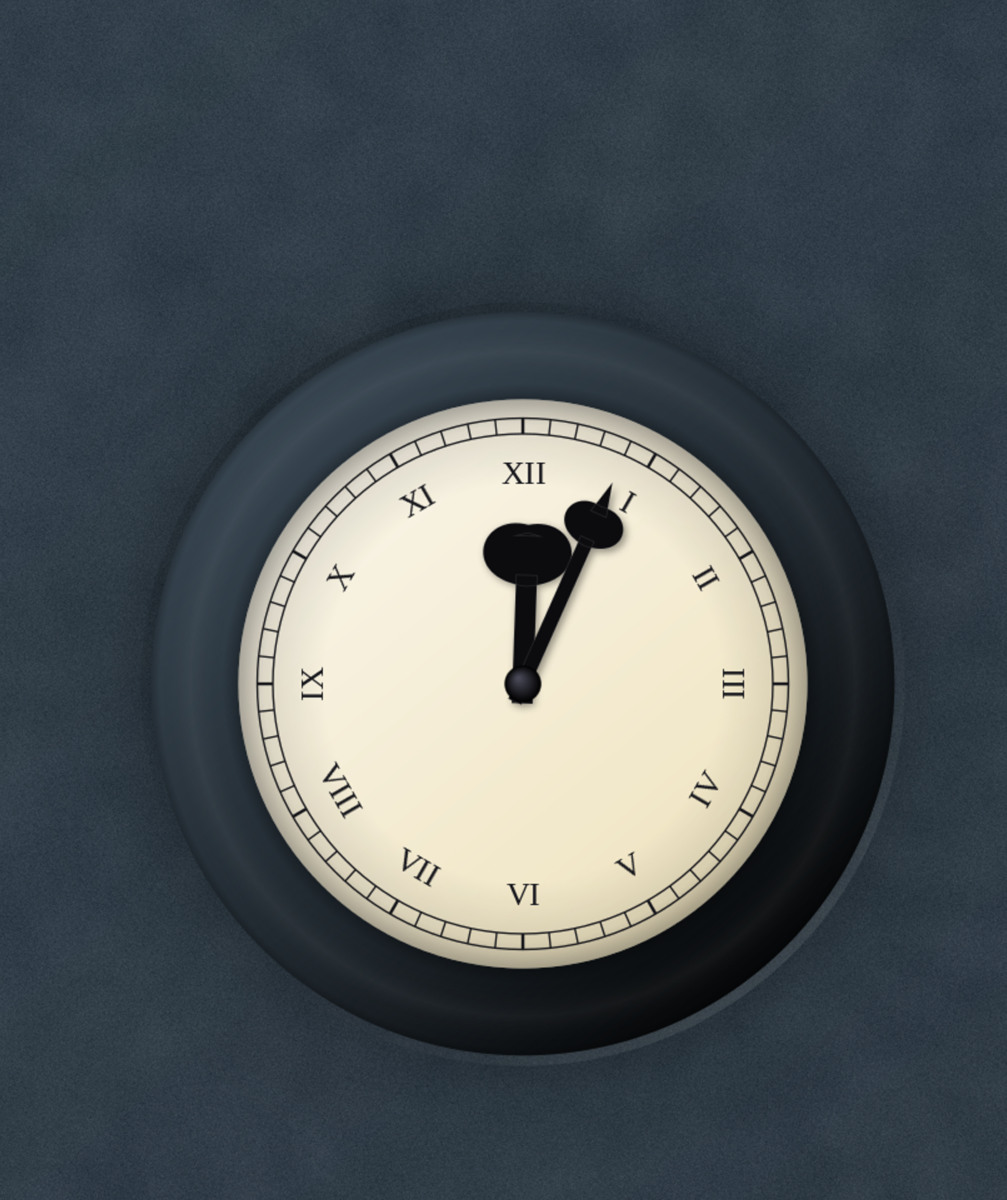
{"hour": 12, "minute": 4}
